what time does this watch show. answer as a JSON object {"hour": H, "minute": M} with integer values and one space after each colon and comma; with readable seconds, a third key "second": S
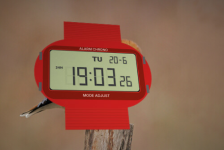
{"hour": 19, "minute": 3, "second": 26}
